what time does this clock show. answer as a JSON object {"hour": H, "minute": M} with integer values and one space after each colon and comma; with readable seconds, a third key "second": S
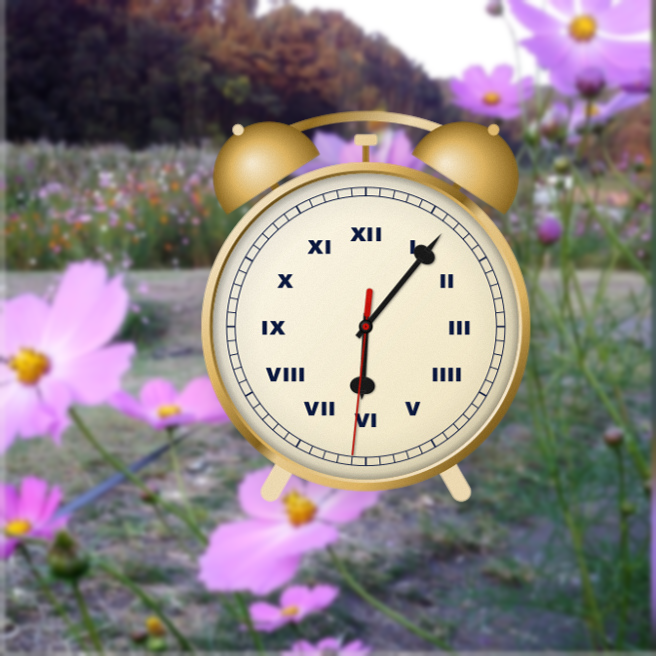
{"hour": 6, "minute": 6, "second": 31}
